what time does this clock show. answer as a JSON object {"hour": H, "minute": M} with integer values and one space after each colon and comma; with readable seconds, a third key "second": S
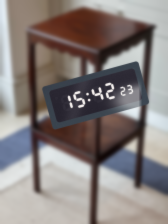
{"hour": 15, "minute": 42, "second": 23}
